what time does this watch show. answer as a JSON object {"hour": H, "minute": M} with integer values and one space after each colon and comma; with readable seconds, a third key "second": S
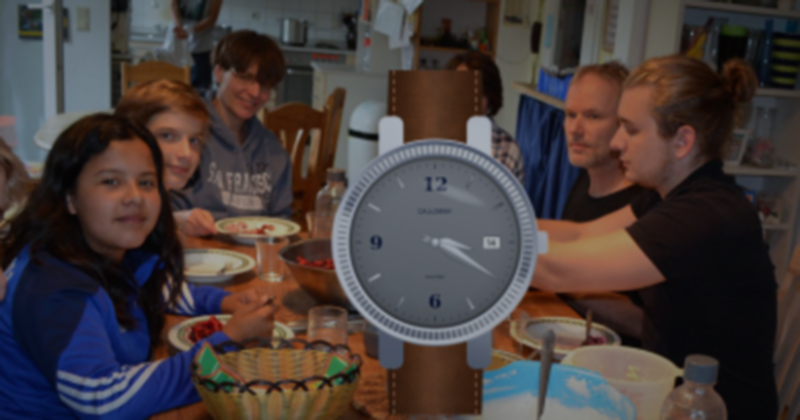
{"hour": 3, "minute": 20}
